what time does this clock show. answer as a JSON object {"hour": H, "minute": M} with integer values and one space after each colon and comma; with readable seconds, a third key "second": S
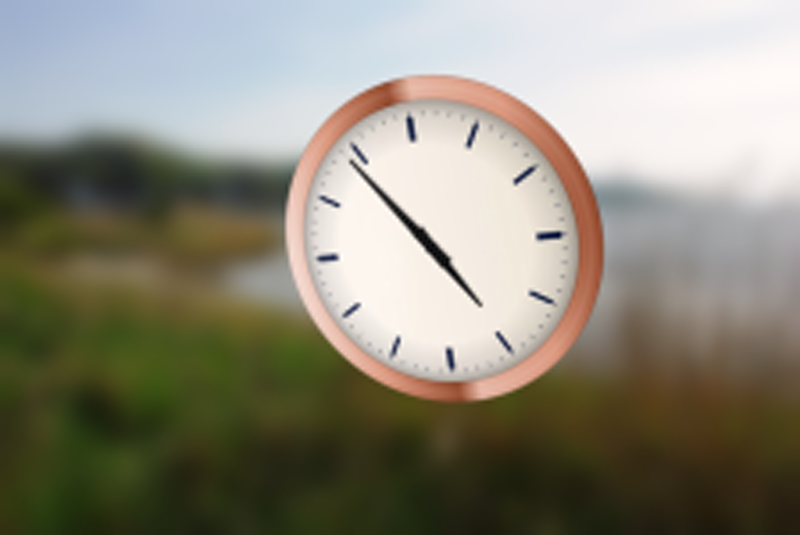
{"hour": 4, "minute": 54}
